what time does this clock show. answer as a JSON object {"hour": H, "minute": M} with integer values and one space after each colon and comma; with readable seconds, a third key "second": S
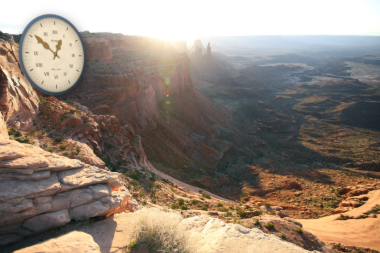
{"hour": 12, "minute": 51}
